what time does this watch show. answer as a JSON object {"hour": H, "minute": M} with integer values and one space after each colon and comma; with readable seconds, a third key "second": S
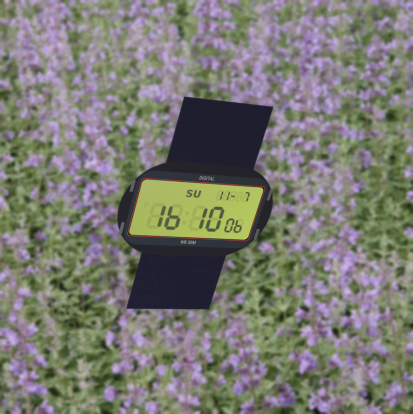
{"hour": 16, "minute": 10, "second": 6}
